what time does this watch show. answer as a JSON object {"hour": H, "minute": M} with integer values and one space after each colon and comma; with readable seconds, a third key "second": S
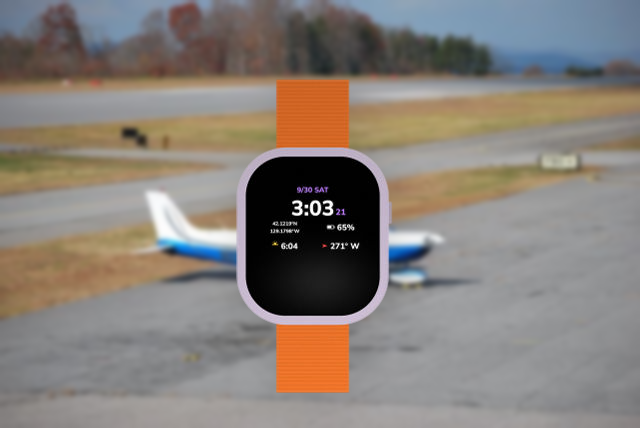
{"hour": 3, "minute": 3, "second": 21}
